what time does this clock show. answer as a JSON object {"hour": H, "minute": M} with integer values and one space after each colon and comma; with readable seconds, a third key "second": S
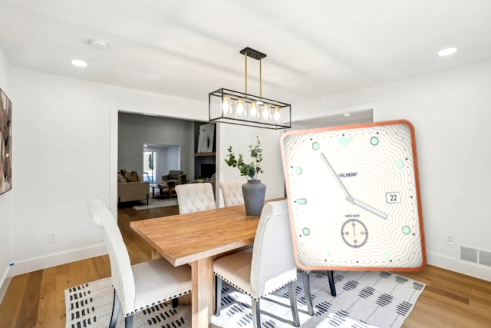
{"hour": 3, "minute": 55}
